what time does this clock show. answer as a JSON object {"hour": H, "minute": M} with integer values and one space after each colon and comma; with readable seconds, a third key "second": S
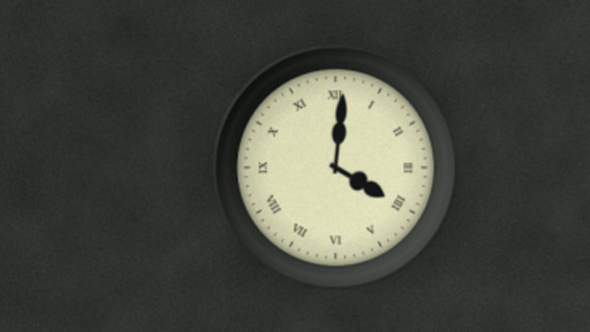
{"hour": 4, "minute": 1}
